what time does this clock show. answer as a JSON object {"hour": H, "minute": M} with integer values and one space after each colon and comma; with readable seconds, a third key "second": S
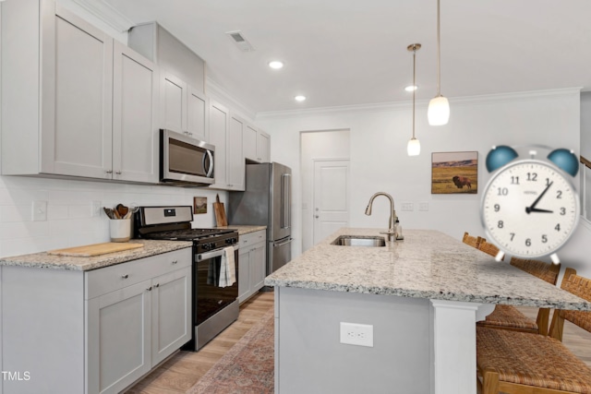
{"hour": 3, "minute": 6}
